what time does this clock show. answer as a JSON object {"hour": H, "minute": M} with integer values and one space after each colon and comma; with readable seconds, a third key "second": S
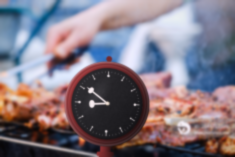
{"hour": 8, "minute": 51}
